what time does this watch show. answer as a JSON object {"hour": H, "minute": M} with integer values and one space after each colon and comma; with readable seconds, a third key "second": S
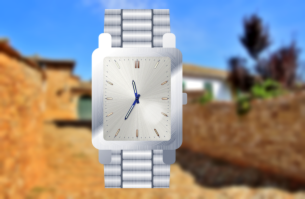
{"hour": 11, "minute": 35}
